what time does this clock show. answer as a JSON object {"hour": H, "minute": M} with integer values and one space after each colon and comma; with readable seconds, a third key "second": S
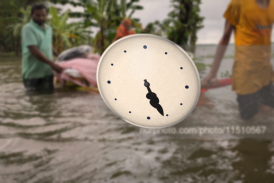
{"hour": 5, "minute": 26}
